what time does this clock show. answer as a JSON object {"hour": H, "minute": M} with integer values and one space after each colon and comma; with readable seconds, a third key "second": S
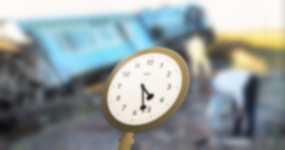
{"hour": 4, "minute": 27}
